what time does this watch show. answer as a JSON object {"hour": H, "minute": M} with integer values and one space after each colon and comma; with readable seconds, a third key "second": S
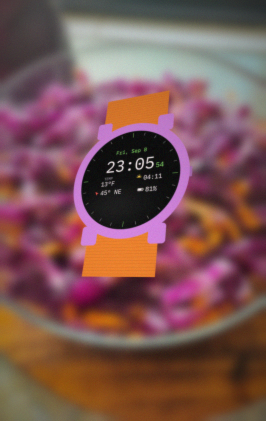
{"hour": 23, "minute": 5}
